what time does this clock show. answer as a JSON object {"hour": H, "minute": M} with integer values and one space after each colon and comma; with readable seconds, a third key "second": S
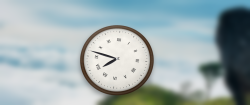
{"hour": 7, "minute": 47}
